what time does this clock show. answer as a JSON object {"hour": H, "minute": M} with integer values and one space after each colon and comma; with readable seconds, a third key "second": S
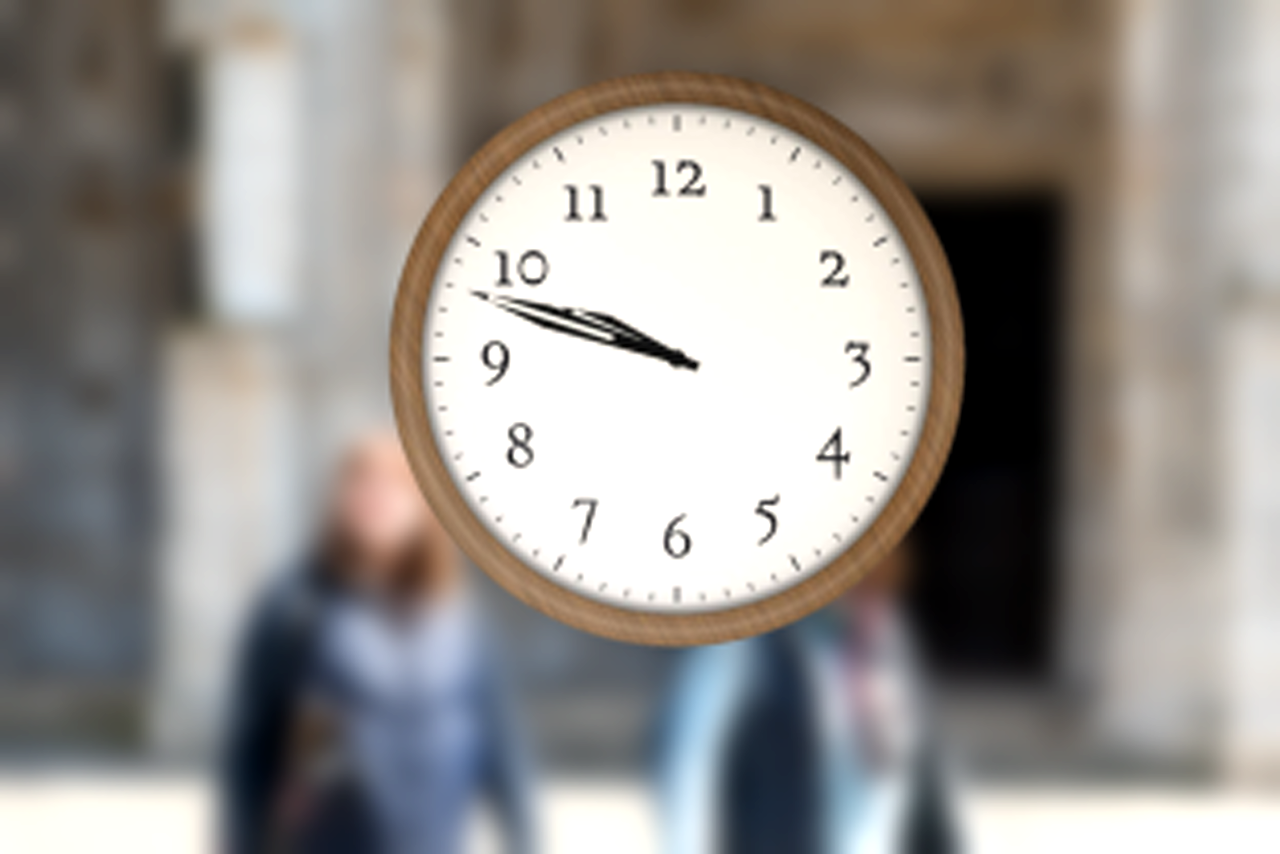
{"hour": 9, "minute": 48}
